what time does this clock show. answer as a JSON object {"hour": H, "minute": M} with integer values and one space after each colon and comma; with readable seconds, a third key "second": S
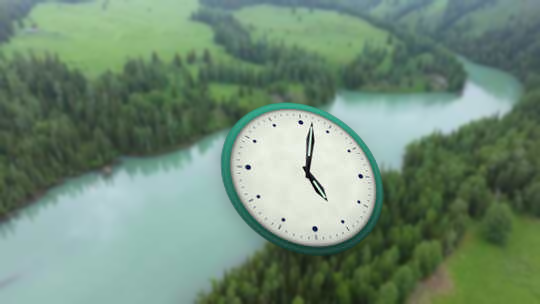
{"hour": 5, "minute": 2}
